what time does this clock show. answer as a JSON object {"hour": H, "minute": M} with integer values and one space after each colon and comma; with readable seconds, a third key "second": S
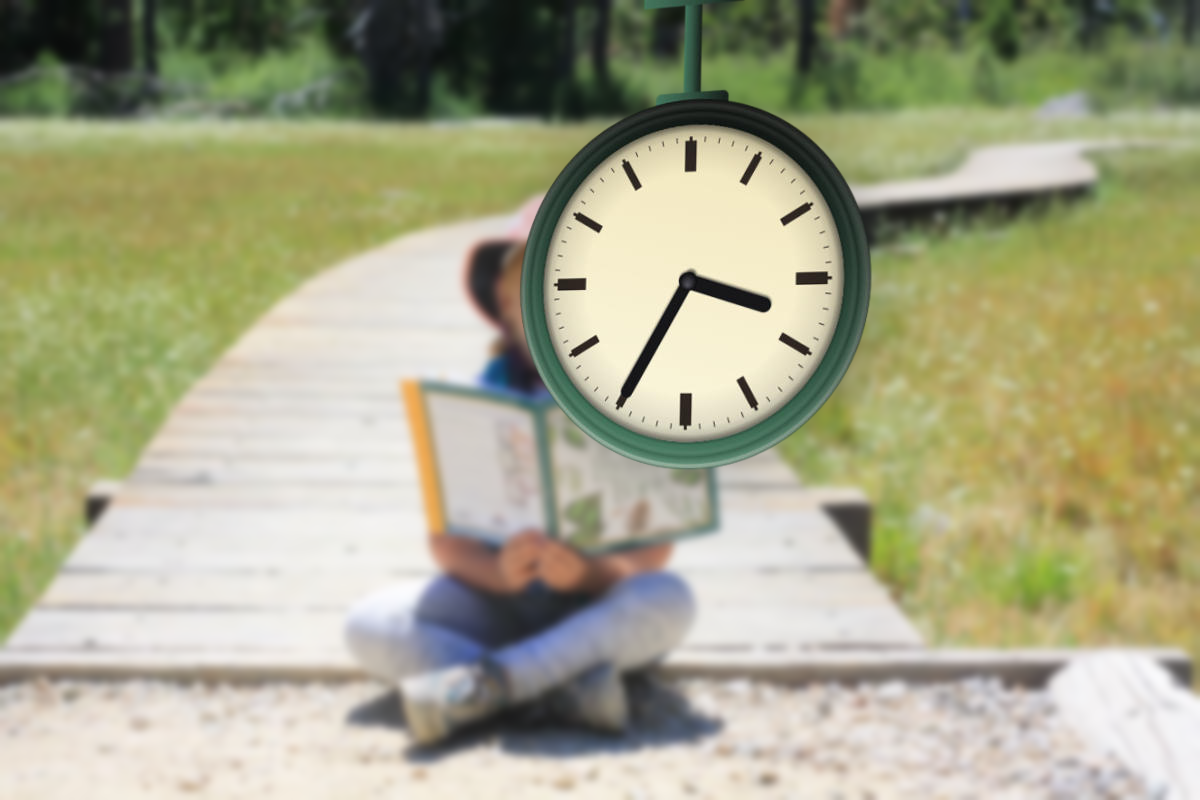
{"hour": 3, "minute": 35}
